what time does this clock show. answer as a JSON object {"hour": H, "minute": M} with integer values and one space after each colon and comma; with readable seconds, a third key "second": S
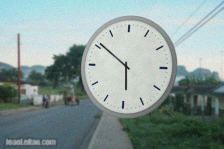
{"hour": 5, "minute": 51}
